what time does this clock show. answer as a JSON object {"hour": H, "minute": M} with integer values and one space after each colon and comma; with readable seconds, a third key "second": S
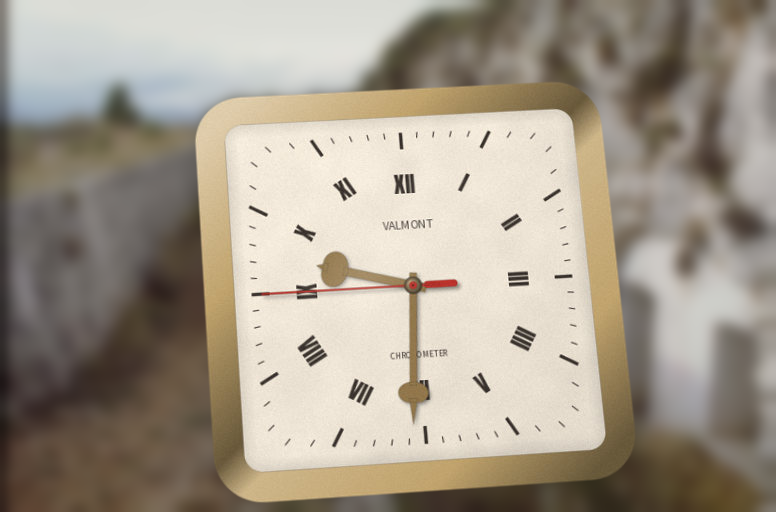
{"hour": 9, "minute": 30, "second": 45}
